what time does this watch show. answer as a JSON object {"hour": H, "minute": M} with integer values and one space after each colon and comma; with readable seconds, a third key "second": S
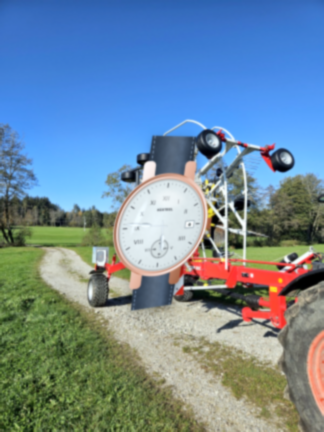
{"hour": 5, "minute": 46}
